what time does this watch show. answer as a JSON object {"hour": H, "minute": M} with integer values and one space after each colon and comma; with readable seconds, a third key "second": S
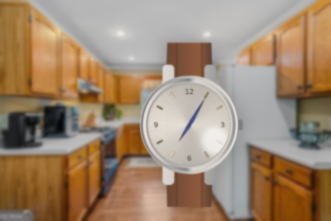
{"hour": 7, "minute": 5}
